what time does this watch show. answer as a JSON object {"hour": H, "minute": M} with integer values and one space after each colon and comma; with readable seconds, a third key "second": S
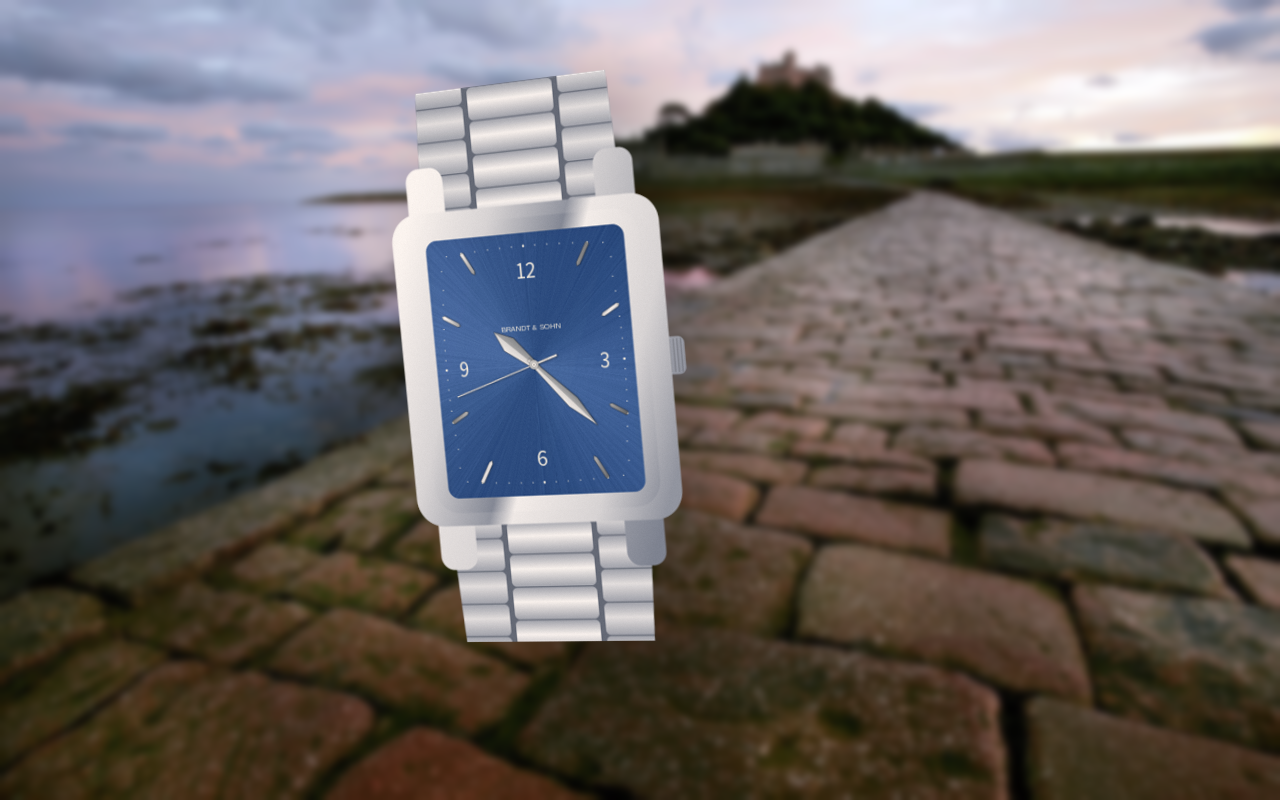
{"hour": 10, "minute": 22, "second": 42}
